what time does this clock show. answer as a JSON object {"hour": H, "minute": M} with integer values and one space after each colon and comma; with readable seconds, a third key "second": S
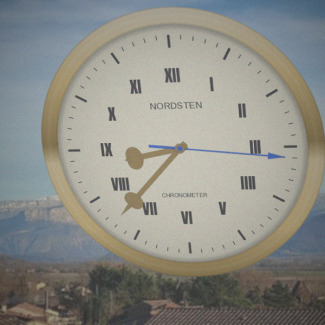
{"hour": 8, "minute": 37, "second": 16}
